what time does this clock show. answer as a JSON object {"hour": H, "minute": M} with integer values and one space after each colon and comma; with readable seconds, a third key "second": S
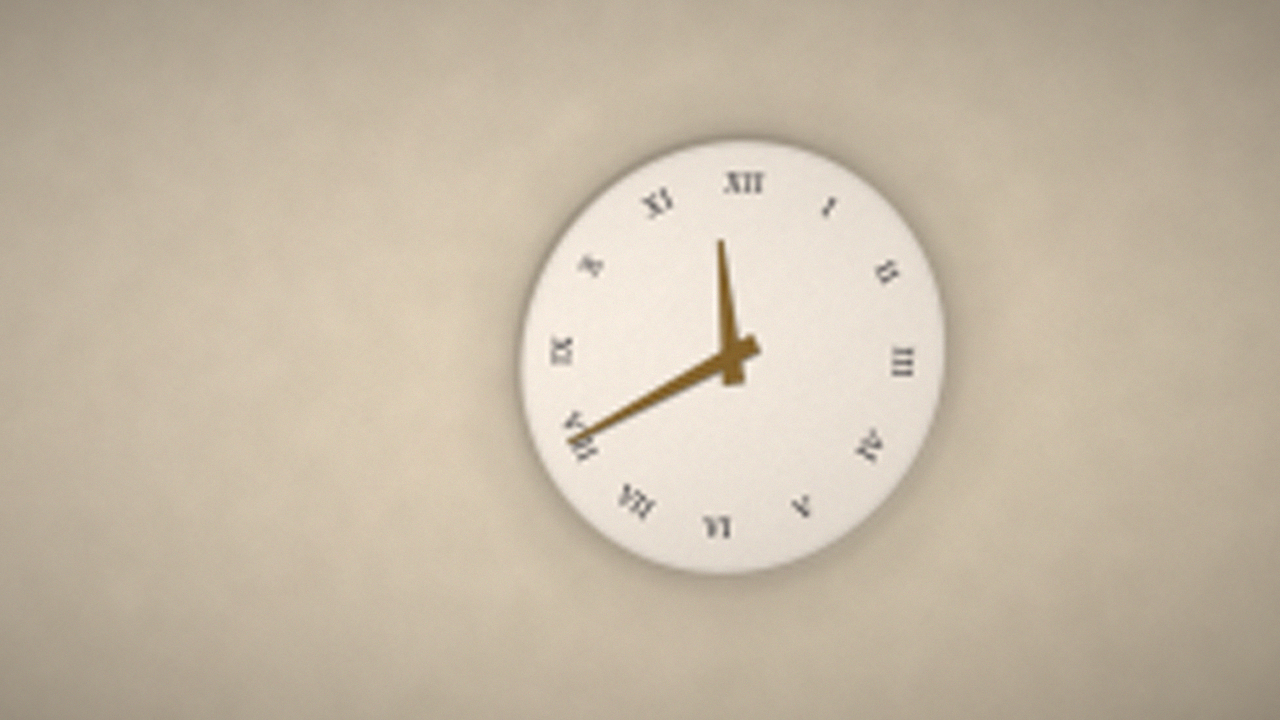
{"hour": 11, "minute": 40}
